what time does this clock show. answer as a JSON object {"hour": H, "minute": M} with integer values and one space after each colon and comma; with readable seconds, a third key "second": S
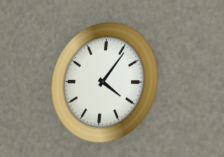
{"hour": 4, "minute": 6}
